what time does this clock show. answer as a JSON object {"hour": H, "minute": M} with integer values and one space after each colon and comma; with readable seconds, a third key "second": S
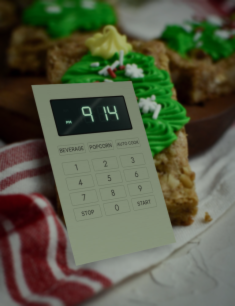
{"hour": 9, "minute": 14}
